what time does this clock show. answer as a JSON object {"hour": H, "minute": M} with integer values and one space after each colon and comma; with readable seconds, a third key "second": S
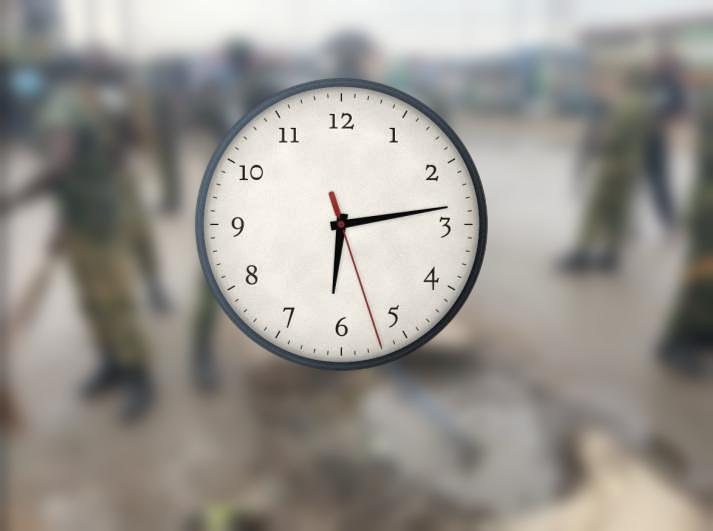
{"hour": 6, "minute": 13, "second": 27}
